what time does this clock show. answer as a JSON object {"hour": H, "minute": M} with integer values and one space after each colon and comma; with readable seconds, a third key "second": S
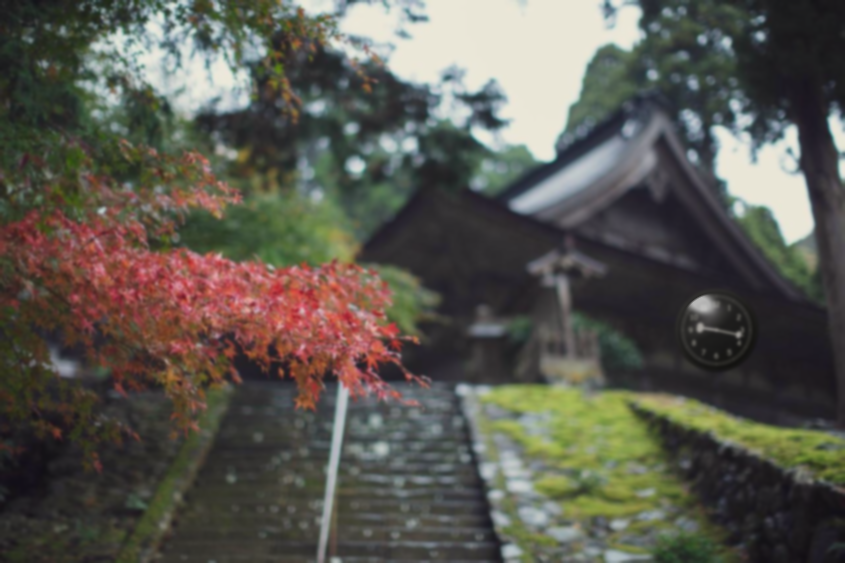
{"hour": 9, "minute": 17}
